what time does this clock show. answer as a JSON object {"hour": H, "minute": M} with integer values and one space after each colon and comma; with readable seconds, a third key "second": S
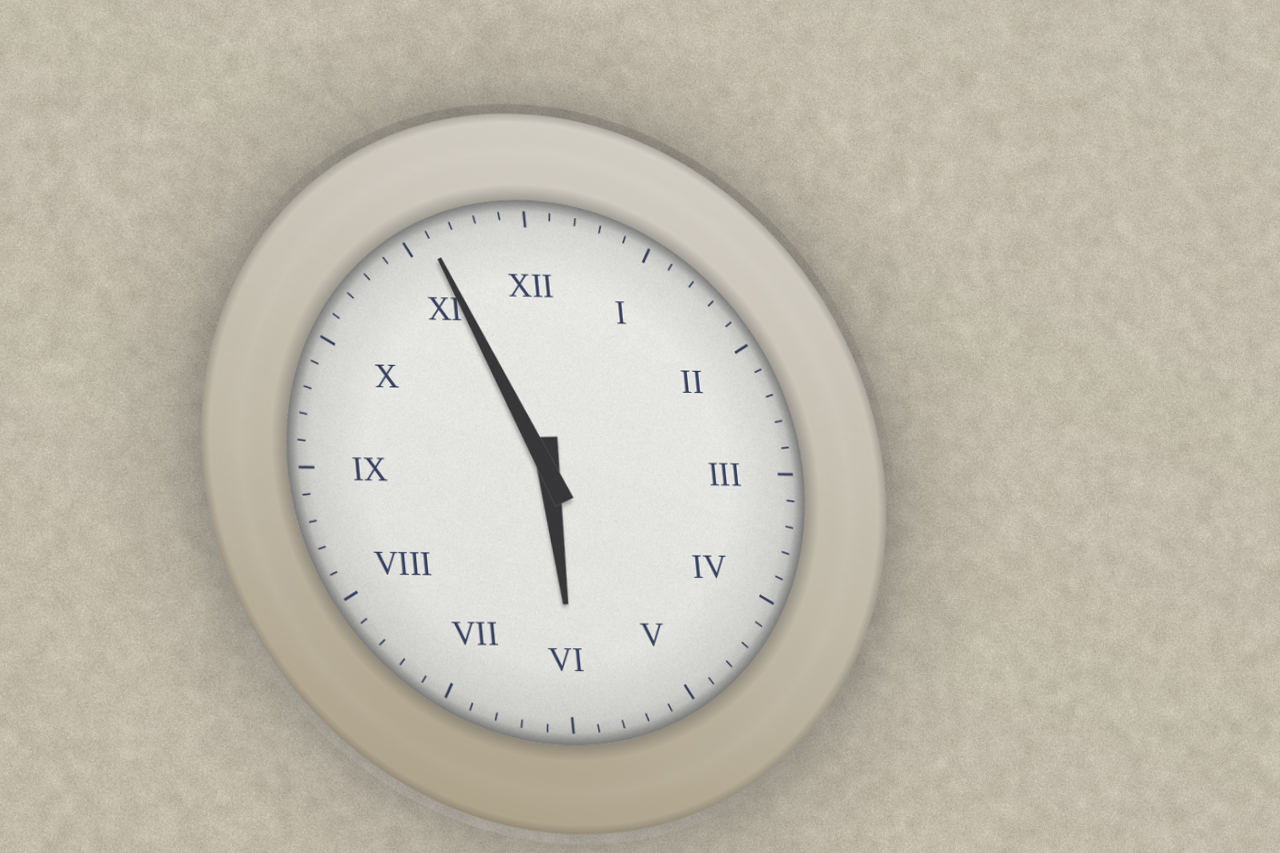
{"hour": 5, "minute": 56}
